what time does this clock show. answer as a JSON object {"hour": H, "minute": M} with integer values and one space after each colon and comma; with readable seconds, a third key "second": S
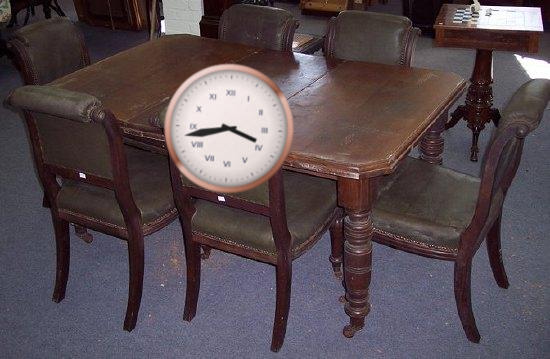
{"hour": 3, "minute": 43}
